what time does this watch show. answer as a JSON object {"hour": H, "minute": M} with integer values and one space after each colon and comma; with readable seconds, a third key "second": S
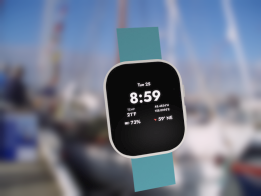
{"hour": 8, "minute": 59}
